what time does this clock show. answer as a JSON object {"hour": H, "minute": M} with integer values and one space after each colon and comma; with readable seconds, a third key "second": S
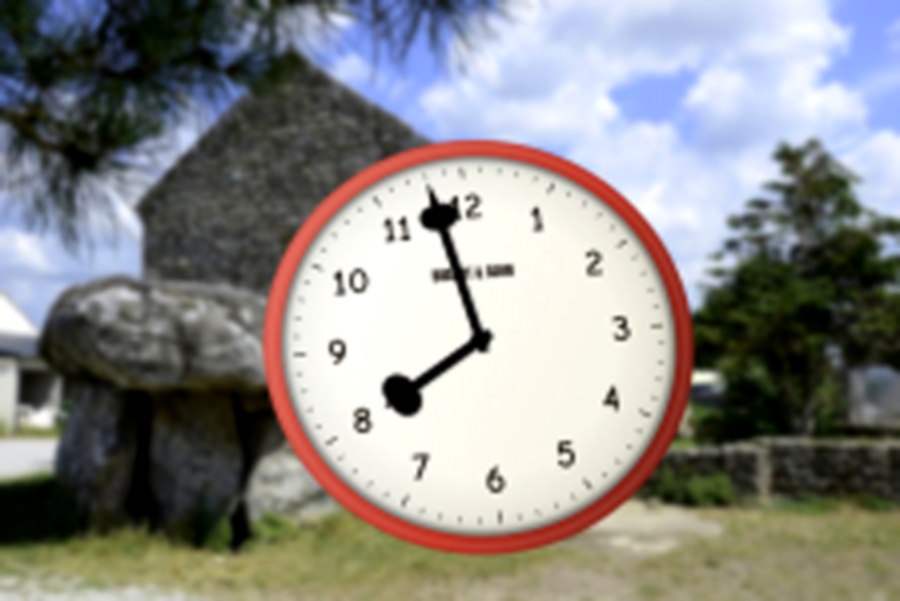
{"hour": 7, "minute": 58}
